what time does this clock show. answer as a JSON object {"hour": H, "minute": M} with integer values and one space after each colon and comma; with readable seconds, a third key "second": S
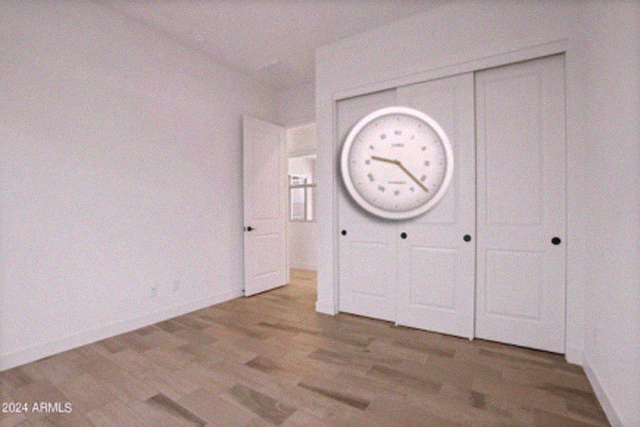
{"hour": 9, "minute": 22}
